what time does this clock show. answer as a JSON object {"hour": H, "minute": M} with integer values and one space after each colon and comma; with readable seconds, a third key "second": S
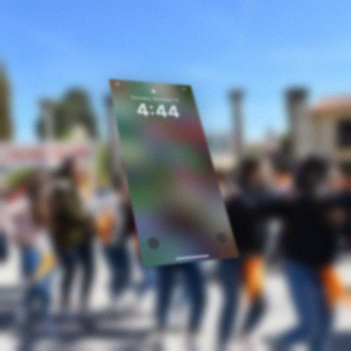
{"hour": 4, "minute": 44}
